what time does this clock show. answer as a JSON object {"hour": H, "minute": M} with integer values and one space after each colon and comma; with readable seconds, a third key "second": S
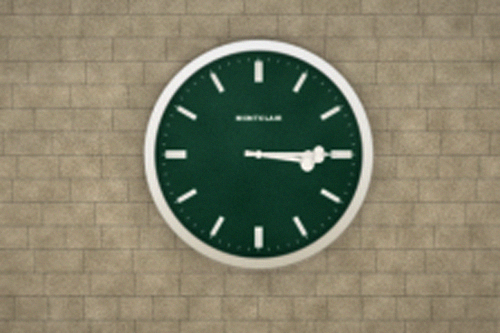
{"hour": 3, "minute": 15}
